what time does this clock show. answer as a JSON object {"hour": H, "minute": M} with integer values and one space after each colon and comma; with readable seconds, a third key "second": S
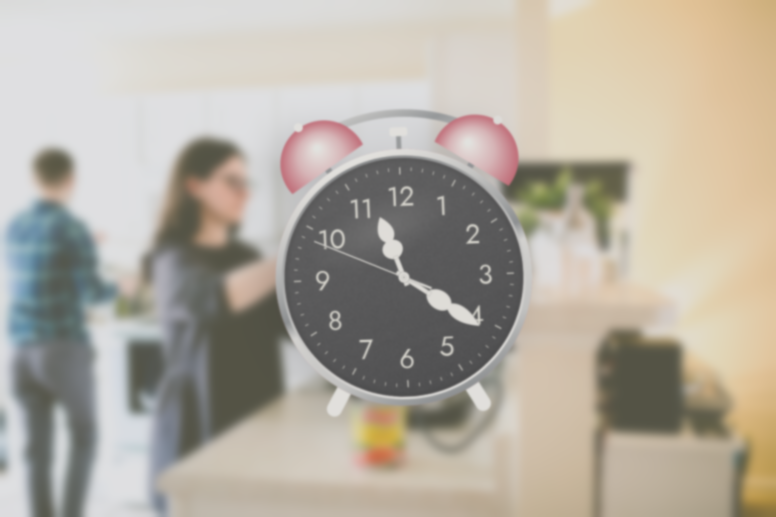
{"hour": 11, "minute": 20, "second": 49}
